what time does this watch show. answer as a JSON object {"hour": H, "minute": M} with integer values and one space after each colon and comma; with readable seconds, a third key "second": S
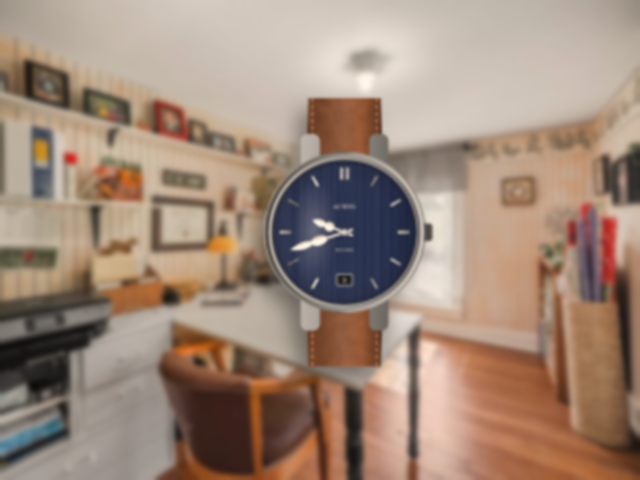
{"hour": 9, "minute": 42}
